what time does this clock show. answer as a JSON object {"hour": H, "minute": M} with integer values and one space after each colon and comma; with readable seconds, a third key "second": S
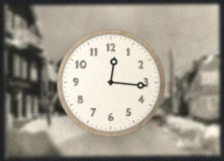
{"hour": 12, "minute": 16}
